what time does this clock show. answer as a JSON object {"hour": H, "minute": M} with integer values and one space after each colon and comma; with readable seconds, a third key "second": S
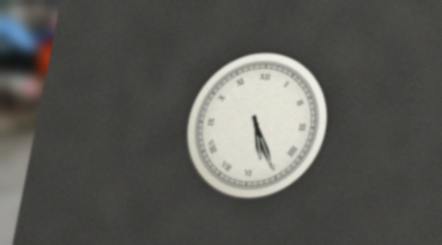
{"hour": 5, "minute": 25}
